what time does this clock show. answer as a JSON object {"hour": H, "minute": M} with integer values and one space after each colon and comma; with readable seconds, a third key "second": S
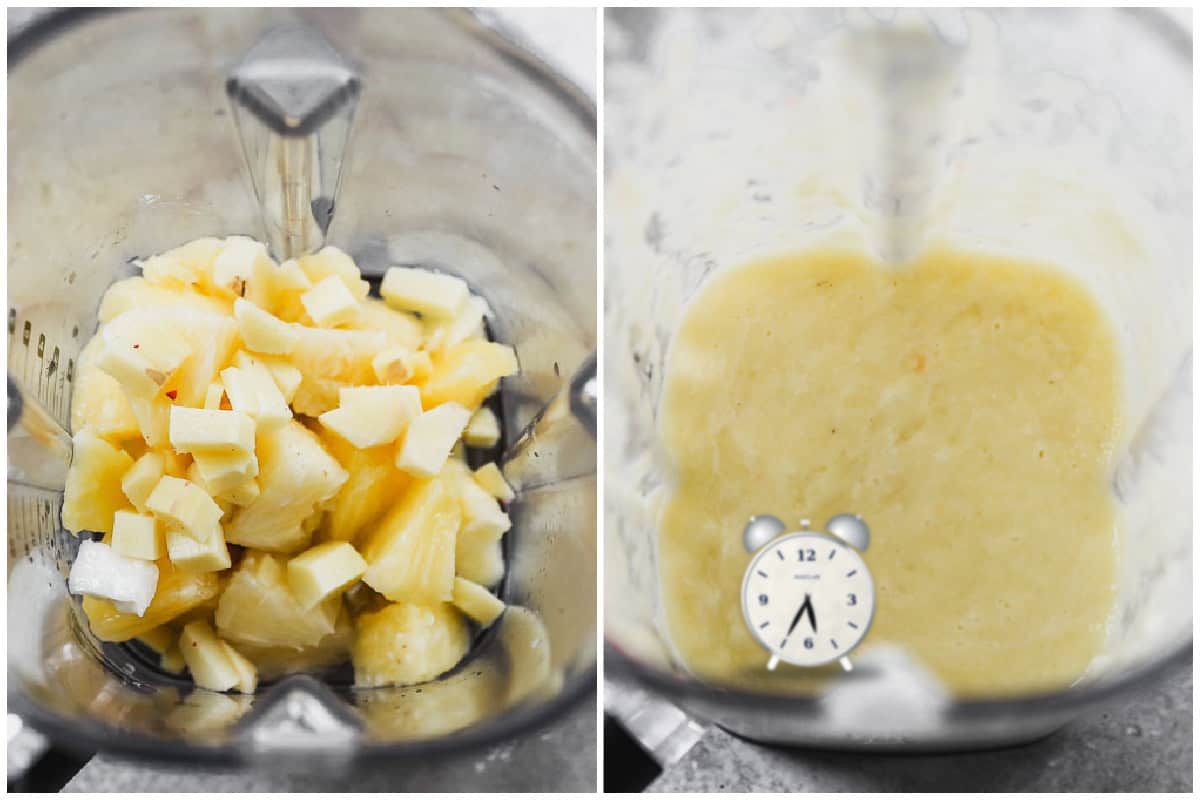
{"hour": 5, "minute": 35}
